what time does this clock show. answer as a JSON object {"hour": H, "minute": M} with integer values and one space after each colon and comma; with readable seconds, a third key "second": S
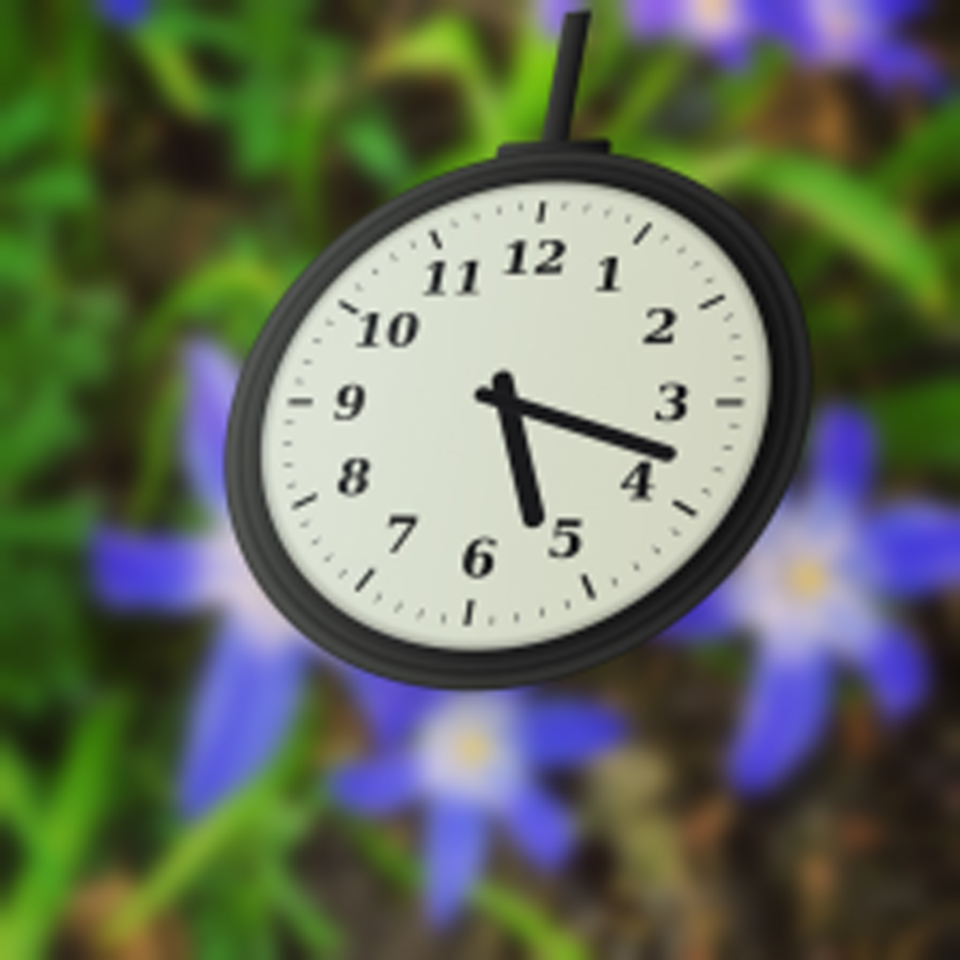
{"hour": 5, "minute": 18}
